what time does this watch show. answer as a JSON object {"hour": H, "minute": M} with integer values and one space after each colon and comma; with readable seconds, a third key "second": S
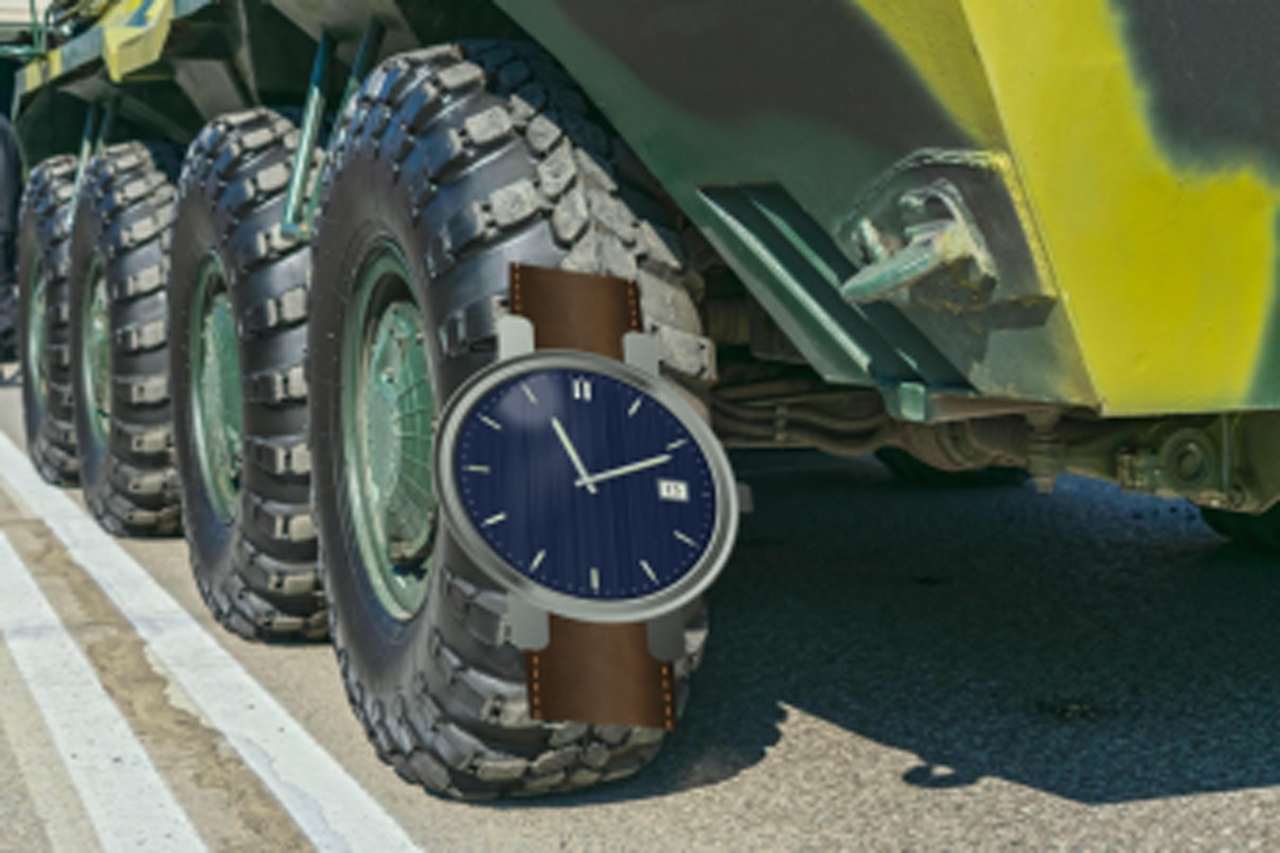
{"hour": 11, "minute": 11}
